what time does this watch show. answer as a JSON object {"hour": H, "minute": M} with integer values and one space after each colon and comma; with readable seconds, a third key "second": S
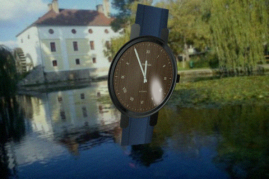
{"hour": 11, "minute": 55}
